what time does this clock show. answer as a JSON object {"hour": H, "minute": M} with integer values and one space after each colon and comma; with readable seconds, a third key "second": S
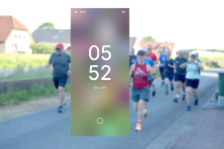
{"hour": 5, "minute": 52}
